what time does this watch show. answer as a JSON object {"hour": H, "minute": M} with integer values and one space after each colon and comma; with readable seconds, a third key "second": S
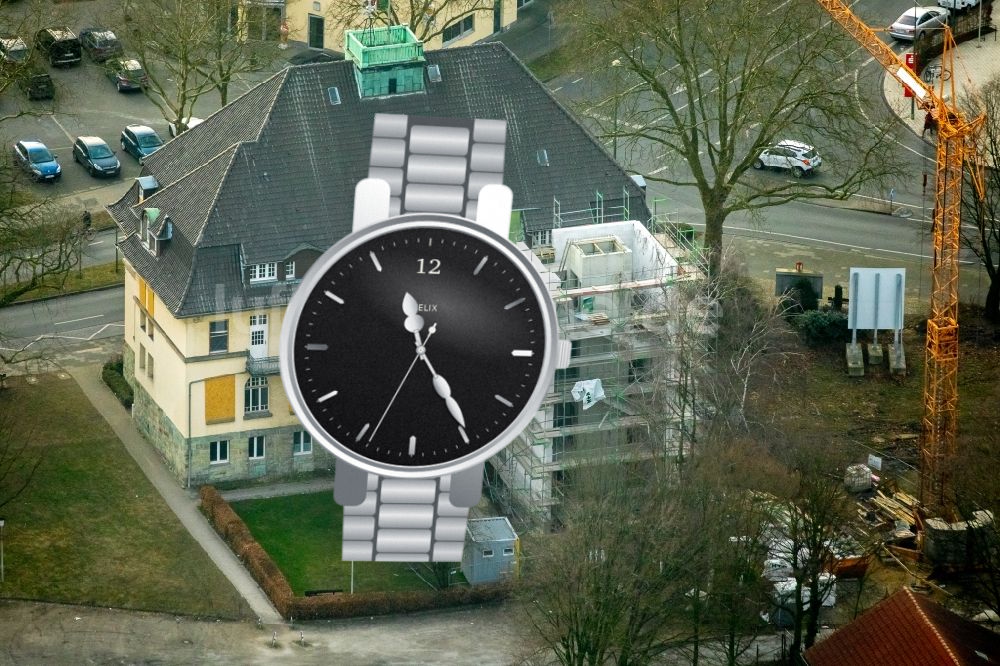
{"hour": 11, "minute": 24, "second": 34}
